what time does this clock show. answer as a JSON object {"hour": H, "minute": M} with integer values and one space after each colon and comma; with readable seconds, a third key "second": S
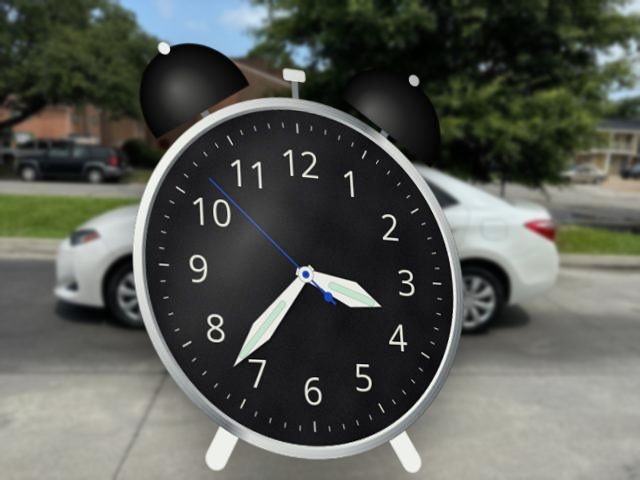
{"hour": 3, "minute": 36, "second": 52}
